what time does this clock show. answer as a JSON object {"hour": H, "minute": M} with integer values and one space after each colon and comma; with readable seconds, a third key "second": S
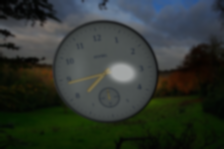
{"hour": 7, "minute": 44}
